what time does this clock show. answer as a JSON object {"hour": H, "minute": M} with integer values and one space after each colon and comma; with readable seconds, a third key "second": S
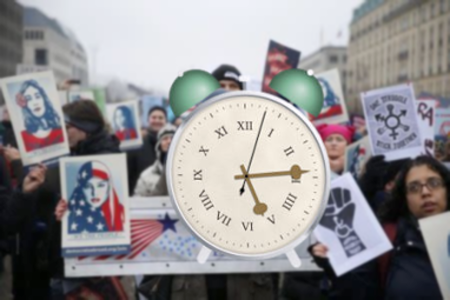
{"hour": 5, "minute": 14, "second": 3}
